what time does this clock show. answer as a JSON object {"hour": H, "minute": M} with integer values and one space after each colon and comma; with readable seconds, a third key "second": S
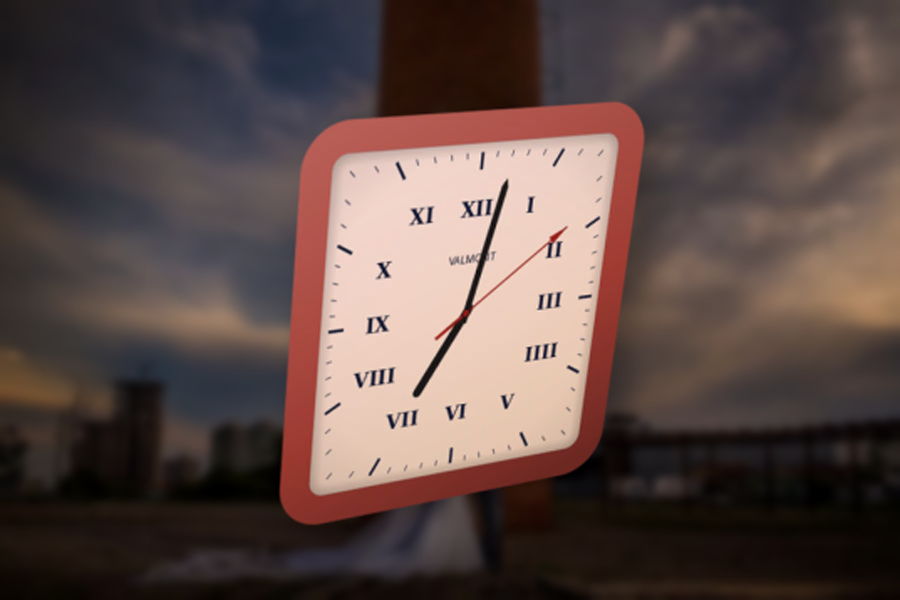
{"hour": 7, "minute": 2, "second": 9}
